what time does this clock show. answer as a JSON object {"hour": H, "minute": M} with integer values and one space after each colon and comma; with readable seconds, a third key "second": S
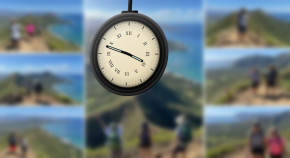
{"hour": 3, "minute": 48}
